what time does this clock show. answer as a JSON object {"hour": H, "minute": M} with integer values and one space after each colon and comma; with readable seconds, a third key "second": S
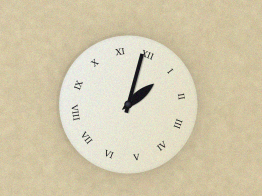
{"hour": 12, "minute": 59}
